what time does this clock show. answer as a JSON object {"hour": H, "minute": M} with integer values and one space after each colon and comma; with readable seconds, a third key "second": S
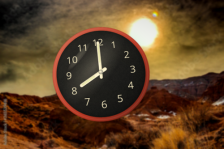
{"hour": 8, "minute": 0}
